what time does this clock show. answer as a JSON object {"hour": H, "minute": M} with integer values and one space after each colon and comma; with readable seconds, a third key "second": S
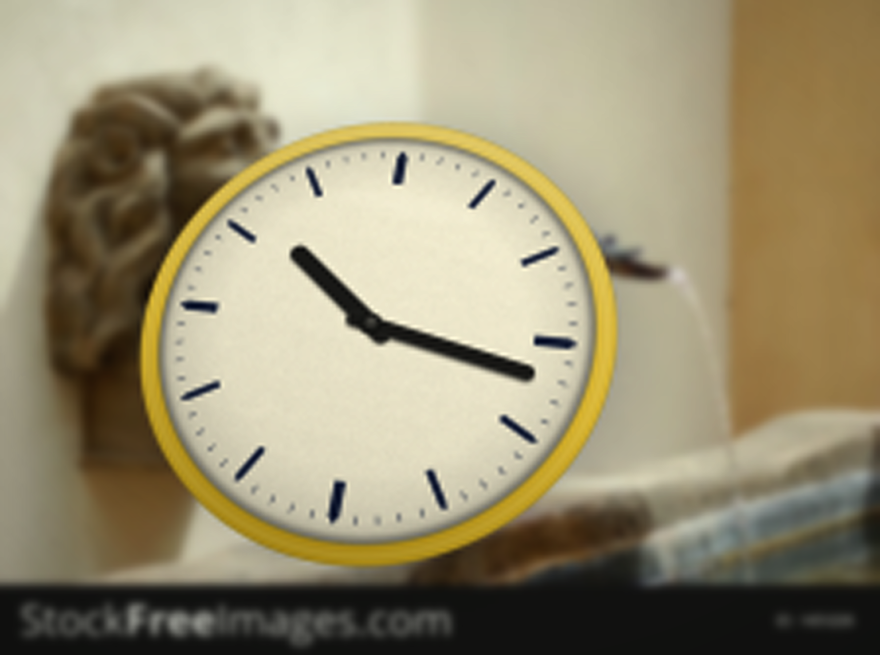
{"hour": 10, "minute": 17}
